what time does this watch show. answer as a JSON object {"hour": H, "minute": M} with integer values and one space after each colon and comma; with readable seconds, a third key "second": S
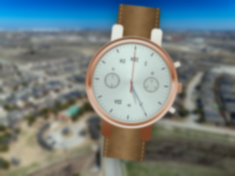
{"hour": 5, "minute": 25}
